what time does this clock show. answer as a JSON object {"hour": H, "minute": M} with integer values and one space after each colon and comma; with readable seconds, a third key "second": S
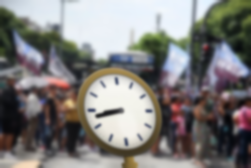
{"hour": 8, "minute": 43}
